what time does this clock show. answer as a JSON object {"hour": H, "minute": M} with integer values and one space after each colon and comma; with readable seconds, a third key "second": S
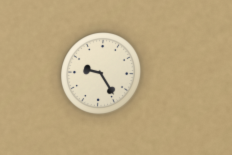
{"hour": 9, "minute": 24}
